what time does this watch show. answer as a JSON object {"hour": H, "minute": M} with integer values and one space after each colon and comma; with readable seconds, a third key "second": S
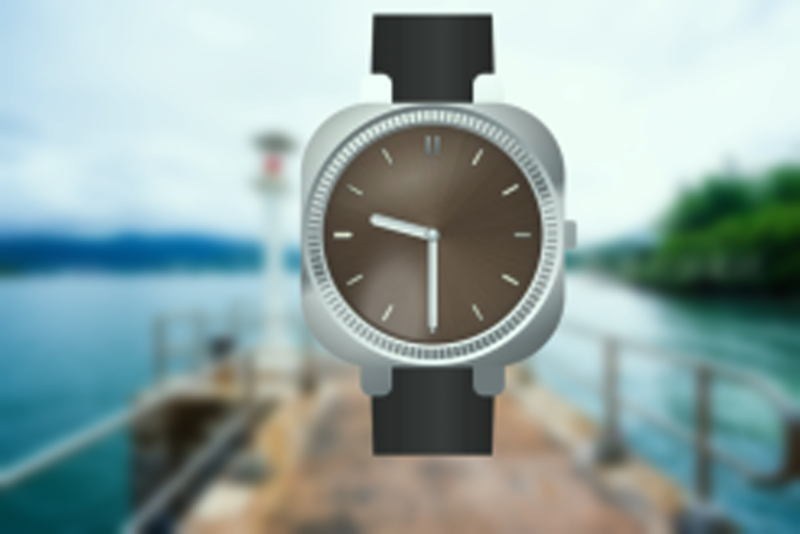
{"hour": 9, "minute": 30}
